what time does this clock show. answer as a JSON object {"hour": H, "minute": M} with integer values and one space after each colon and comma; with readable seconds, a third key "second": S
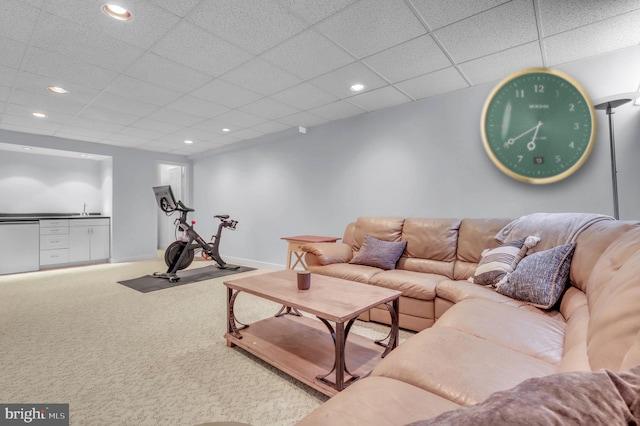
{"hour": 6, "minute": 40}
